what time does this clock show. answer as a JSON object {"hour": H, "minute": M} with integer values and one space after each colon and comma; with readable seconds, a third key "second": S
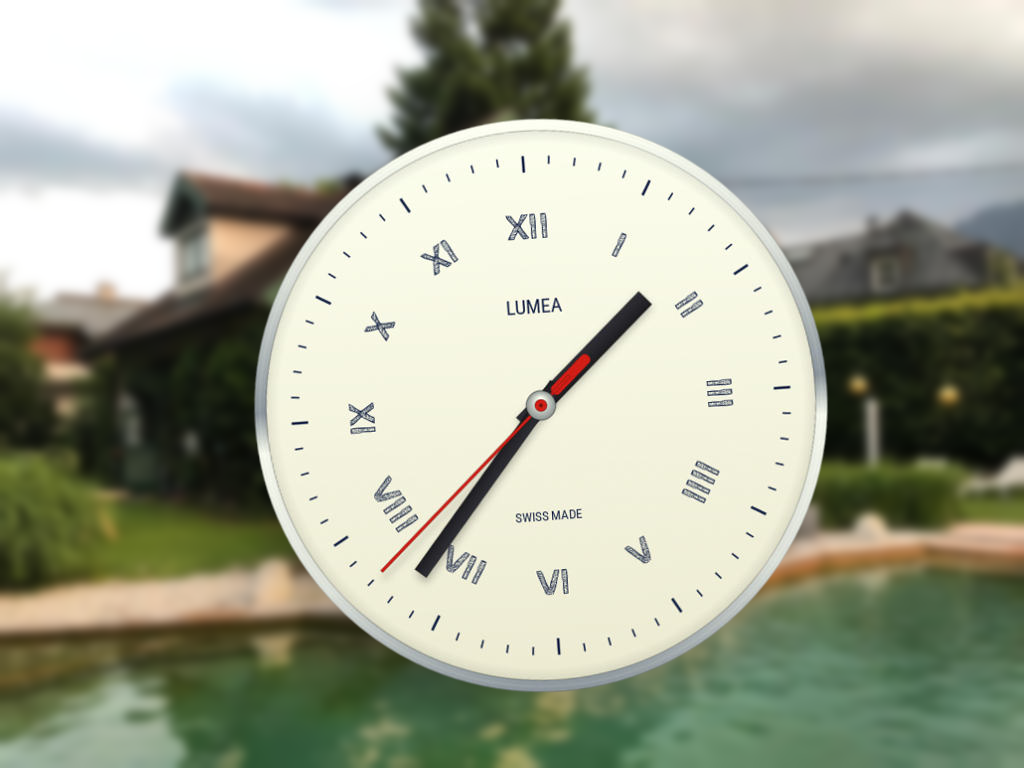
{"hour": 1, "minute": 36, "second": 38}
